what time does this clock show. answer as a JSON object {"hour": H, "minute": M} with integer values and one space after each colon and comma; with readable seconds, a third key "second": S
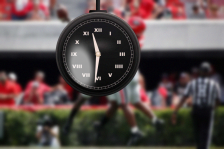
{"hour": 11, "minute": 31}
